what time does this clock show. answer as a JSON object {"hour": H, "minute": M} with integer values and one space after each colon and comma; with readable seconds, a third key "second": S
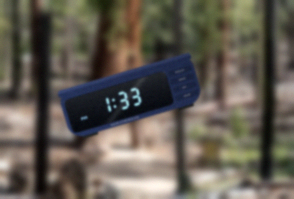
{"hour": 1, "minute": 33}
